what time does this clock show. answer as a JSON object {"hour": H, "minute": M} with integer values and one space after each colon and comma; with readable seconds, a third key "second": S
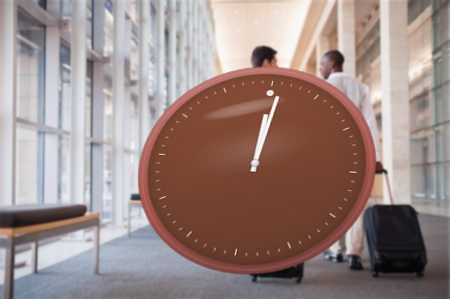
{"hour": 12, "minute": 1}
